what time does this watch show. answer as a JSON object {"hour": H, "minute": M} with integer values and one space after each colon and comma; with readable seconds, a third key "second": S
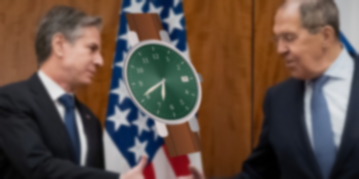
{"hour": 6, "minute": 41}
